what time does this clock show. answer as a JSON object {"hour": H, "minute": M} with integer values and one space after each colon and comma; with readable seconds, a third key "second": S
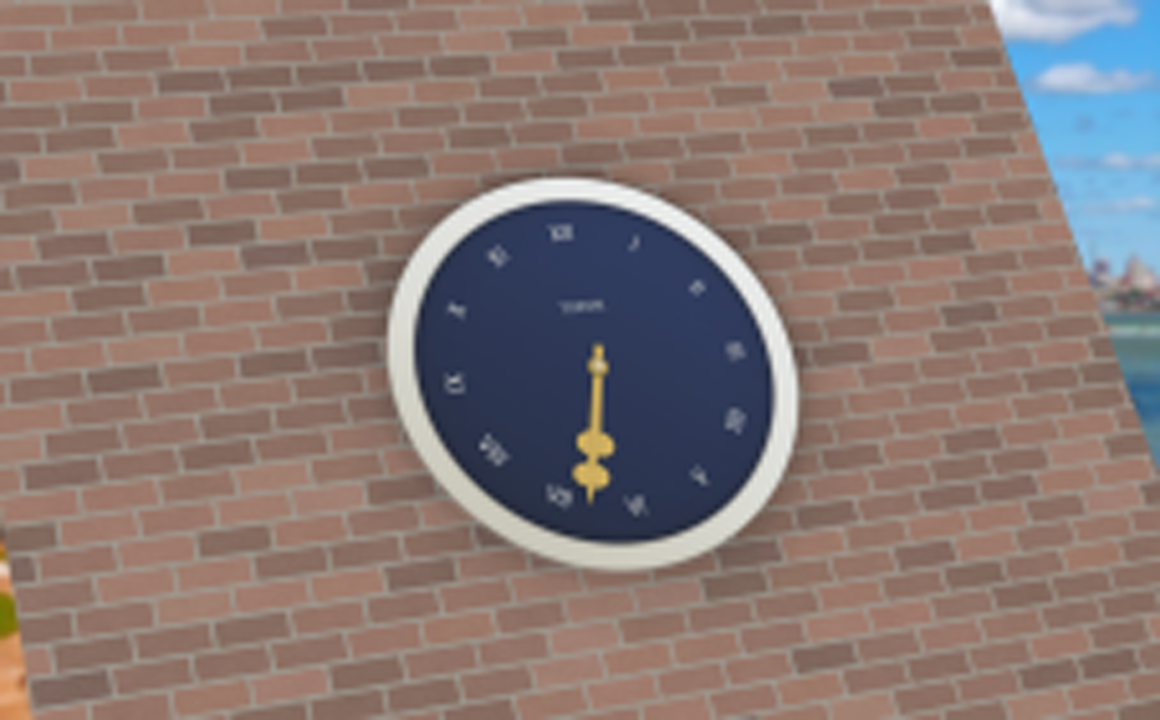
{"hour": 6, "minute": 33}
